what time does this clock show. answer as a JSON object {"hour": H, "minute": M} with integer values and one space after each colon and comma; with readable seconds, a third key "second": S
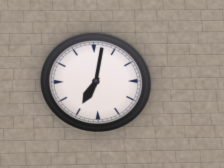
{"hour": 7, "minute": 2}
